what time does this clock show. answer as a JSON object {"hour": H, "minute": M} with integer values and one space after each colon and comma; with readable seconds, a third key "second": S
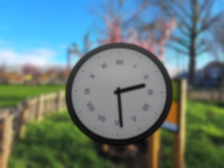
{"hour": 2, "minute": 29}
